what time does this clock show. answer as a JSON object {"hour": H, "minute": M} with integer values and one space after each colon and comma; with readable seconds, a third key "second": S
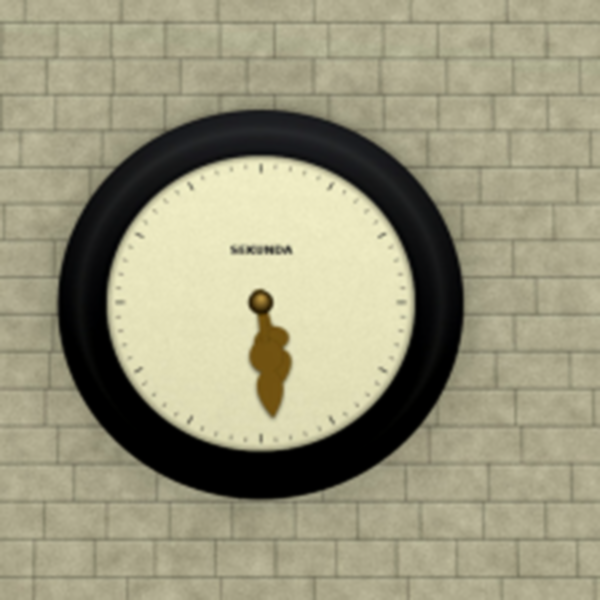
{"hour": 5, "minute": 29}
